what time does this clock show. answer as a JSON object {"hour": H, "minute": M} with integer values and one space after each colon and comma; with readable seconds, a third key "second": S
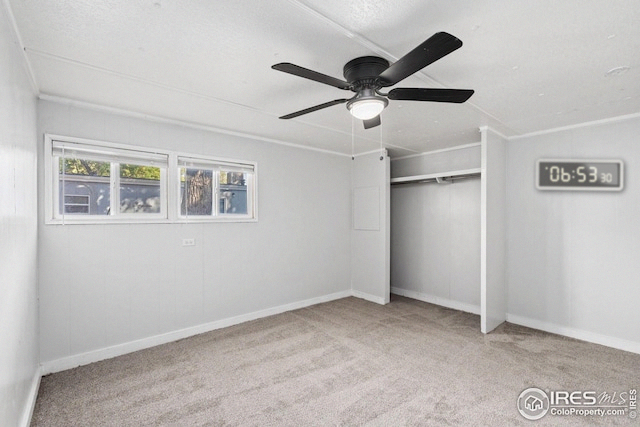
{"hour": 6, "minute": 53}
